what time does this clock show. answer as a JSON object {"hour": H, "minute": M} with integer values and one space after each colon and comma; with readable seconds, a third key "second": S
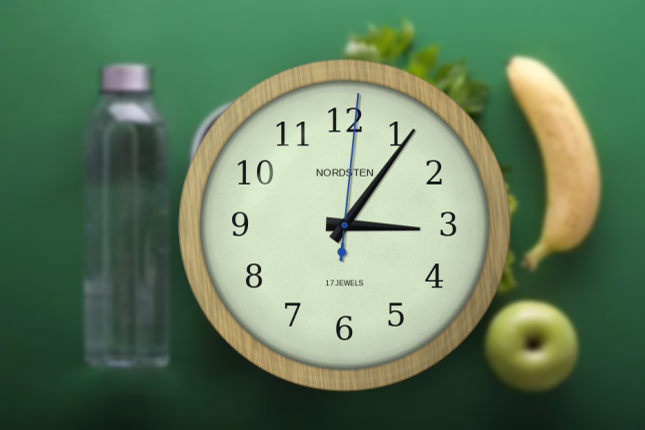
{"hour": 3, "minute": 6, "second": 1}
